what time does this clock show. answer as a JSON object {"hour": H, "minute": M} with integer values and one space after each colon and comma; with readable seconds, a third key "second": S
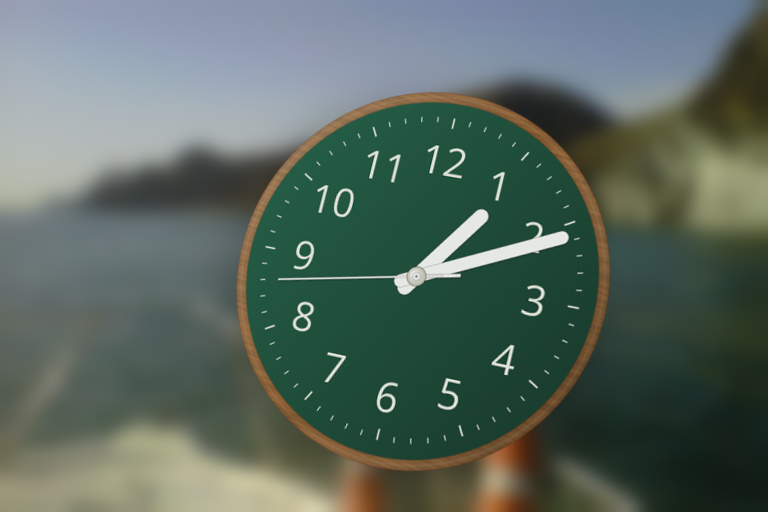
{"hour": 1, "minute": 10, "second": 43}
